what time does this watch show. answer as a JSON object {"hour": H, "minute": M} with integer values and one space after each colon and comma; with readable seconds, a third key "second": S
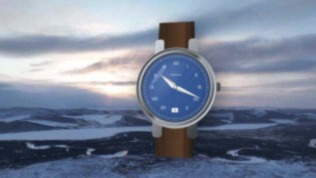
{"hour": 10, "minute": 19}
